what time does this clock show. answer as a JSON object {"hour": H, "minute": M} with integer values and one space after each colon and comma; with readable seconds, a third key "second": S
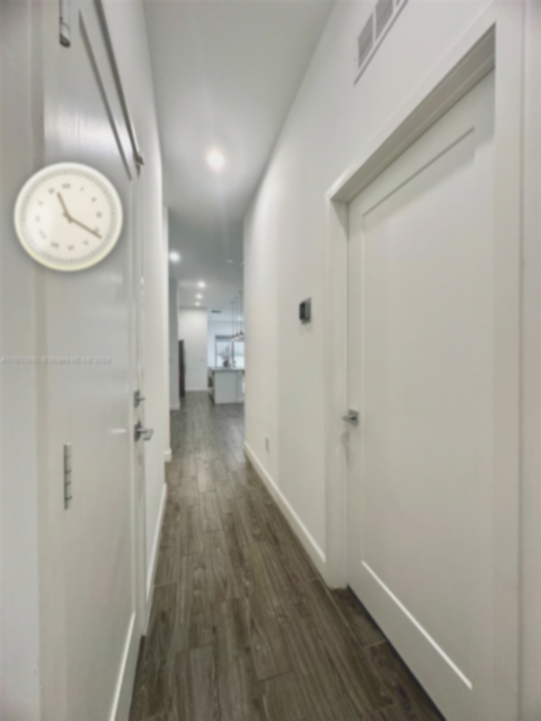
{"hour": 11, "minute": 21}
